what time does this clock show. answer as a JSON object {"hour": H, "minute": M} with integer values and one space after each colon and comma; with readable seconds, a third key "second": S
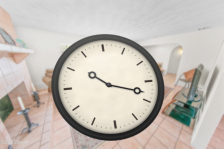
{"hour": 10, "minute": 18}
